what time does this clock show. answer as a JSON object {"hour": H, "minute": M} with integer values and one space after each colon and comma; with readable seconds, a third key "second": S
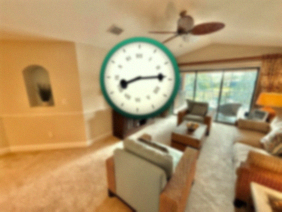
{"hour": 8, "minute": 14}
